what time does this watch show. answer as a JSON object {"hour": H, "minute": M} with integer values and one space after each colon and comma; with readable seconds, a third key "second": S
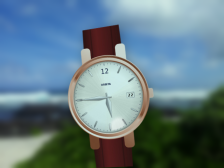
{"hour": 5, "minute": 45}
